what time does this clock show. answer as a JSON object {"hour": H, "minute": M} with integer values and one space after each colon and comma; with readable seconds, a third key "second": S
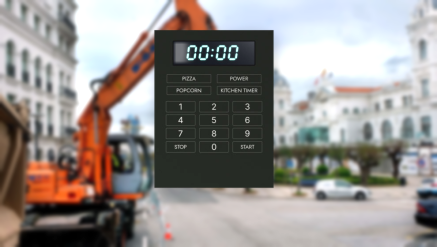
{"hour": 0, "minute": 0}
